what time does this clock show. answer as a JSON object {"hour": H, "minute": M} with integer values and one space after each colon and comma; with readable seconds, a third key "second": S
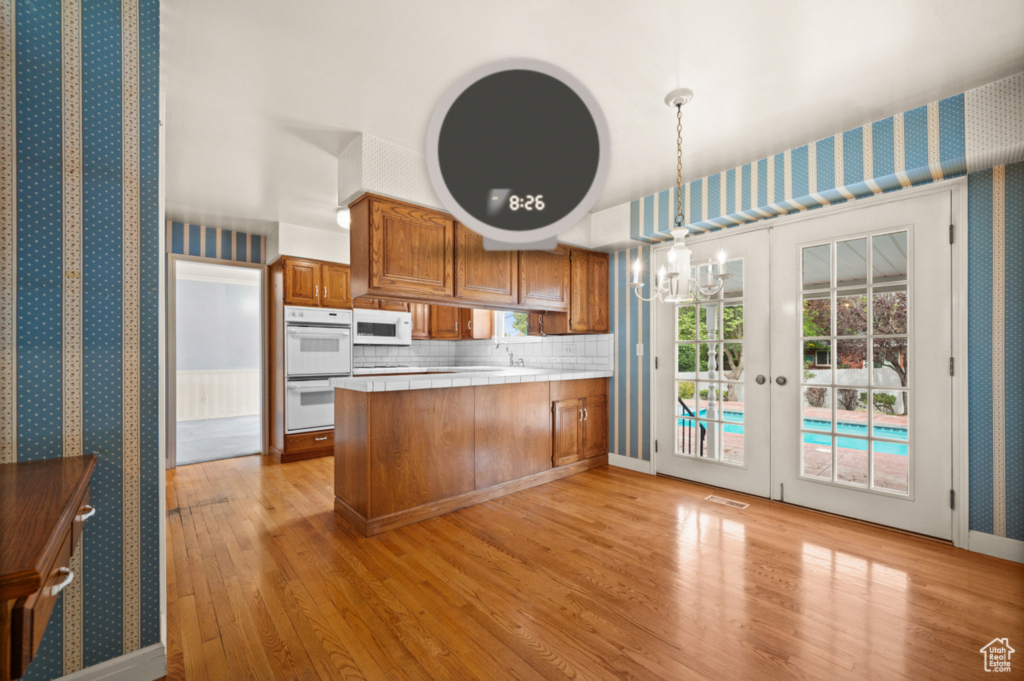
{"hour": 8, "minute": 26}
